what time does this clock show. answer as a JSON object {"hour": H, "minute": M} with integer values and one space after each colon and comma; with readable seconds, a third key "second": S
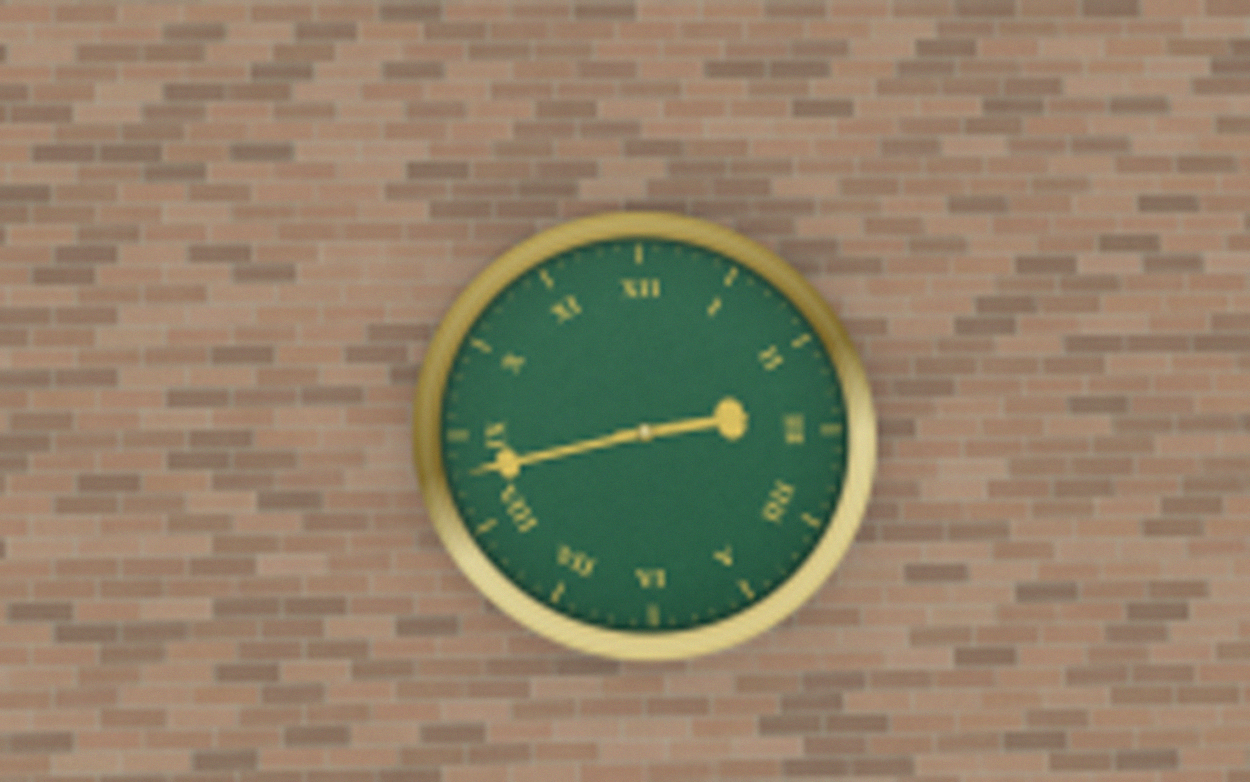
{"hour": 2, "minute": 43}
